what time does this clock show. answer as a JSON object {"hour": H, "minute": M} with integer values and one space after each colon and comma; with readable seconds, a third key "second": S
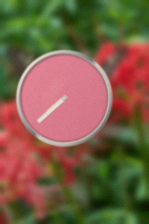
{"hour": 7, "minute": 38}
